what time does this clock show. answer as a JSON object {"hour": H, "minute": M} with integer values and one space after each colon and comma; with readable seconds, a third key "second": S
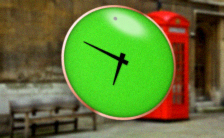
{"hour": 6, "minute": 50}
